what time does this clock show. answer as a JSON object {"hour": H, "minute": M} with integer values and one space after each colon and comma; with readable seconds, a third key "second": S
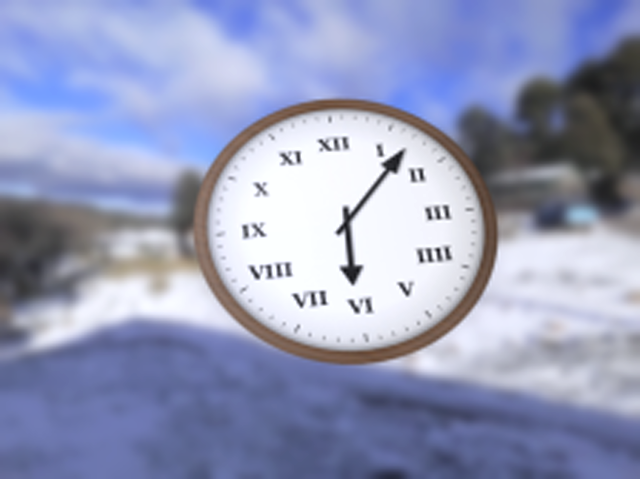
{"hour": 6, "minute": 7}
